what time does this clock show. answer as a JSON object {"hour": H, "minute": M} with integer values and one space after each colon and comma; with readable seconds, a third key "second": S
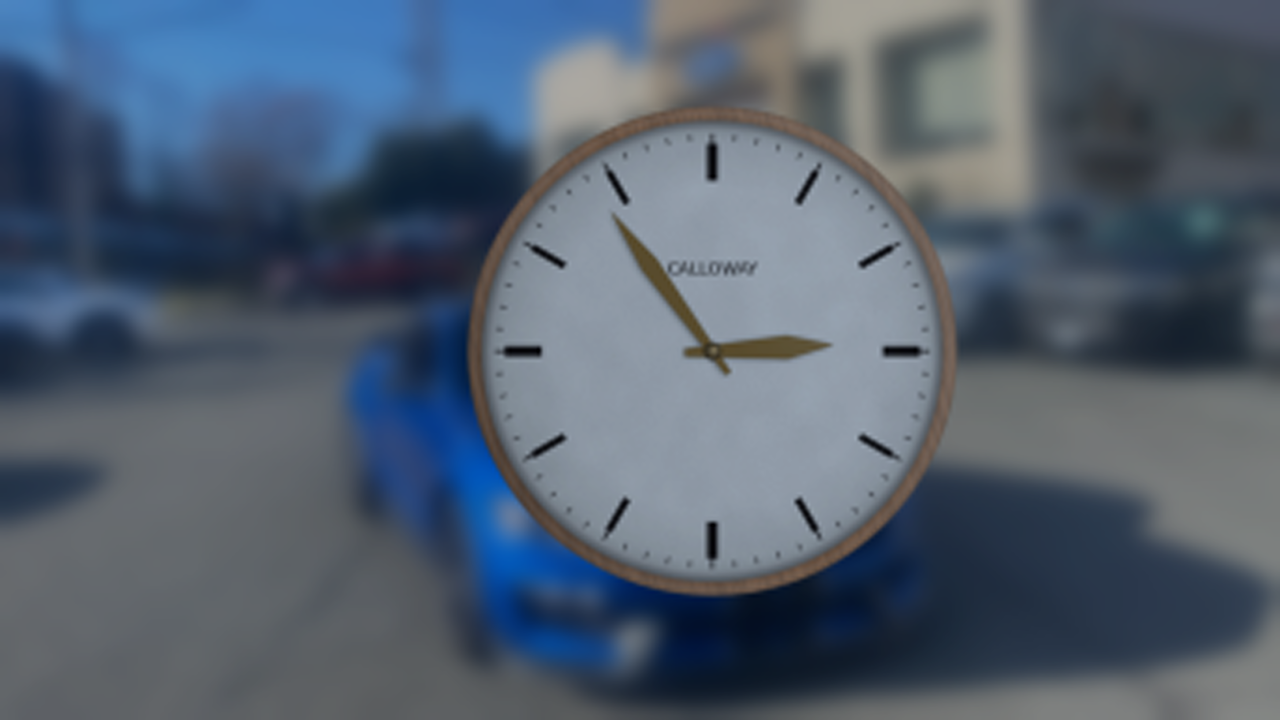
{"hour": 2, "minute": 54}
